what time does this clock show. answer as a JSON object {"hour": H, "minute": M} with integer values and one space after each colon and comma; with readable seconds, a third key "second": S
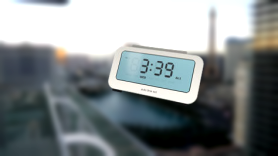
{"hour": 3, "minute": 39}
